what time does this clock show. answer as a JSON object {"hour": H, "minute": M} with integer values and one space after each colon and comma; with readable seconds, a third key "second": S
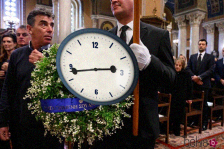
{"hour": 2, "minute": 43}
